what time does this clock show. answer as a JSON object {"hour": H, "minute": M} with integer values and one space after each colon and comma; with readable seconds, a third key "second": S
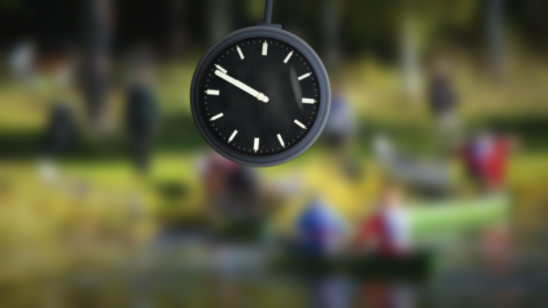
{"hour": 9, "minute": 49}
